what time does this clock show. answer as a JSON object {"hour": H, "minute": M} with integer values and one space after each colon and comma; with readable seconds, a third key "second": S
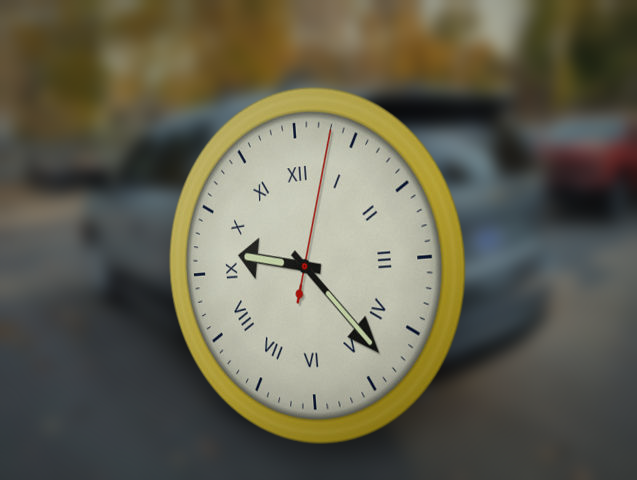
{"hour": 9, "minute": 23, "second": 3}
